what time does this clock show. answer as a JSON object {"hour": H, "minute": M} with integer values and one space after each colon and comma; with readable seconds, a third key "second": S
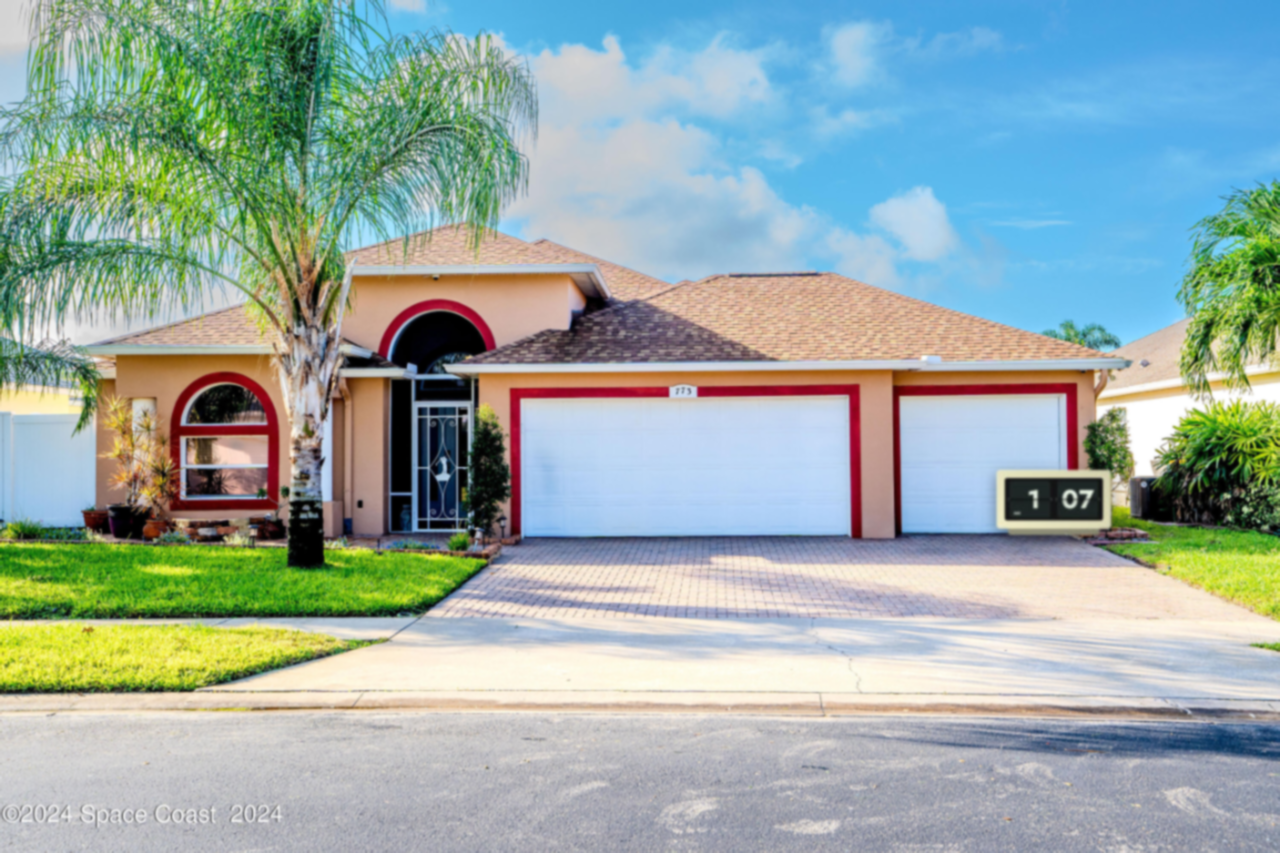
{"hour": 1, "minute": 7}
